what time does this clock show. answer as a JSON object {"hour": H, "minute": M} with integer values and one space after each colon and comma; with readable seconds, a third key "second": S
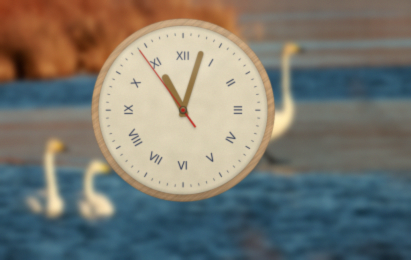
{"hour": 11, "minute": 2, "second": 54}
